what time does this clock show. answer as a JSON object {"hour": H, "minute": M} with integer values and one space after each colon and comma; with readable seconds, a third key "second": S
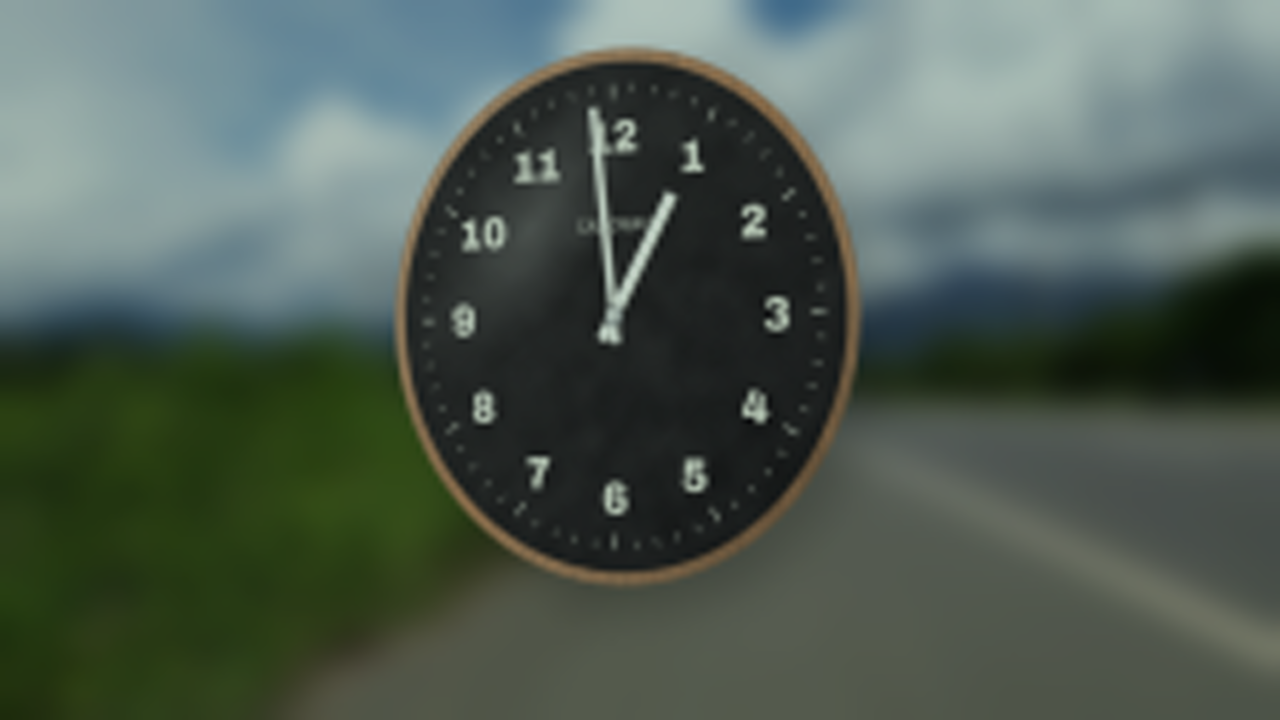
{"hour": 12, "minute": 59}
